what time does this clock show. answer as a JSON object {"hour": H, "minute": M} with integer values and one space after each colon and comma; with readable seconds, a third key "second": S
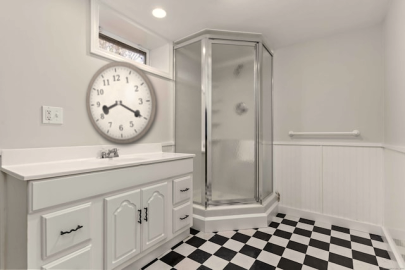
{"hour": 8, "minute": 20}
